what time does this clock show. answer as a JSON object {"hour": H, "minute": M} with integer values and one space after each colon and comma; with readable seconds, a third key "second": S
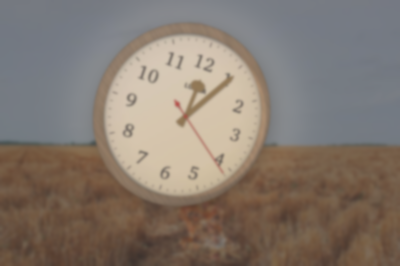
{"hour": 12, "minute": 5, "second": 21}
